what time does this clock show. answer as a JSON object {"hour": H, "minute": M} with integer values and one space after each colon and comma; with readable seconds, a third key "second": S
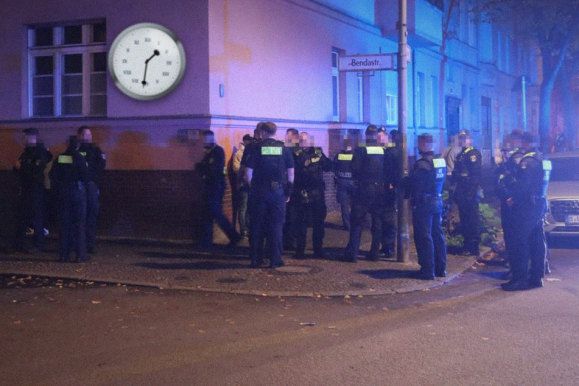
{"hour": 1, "minute": 31}
